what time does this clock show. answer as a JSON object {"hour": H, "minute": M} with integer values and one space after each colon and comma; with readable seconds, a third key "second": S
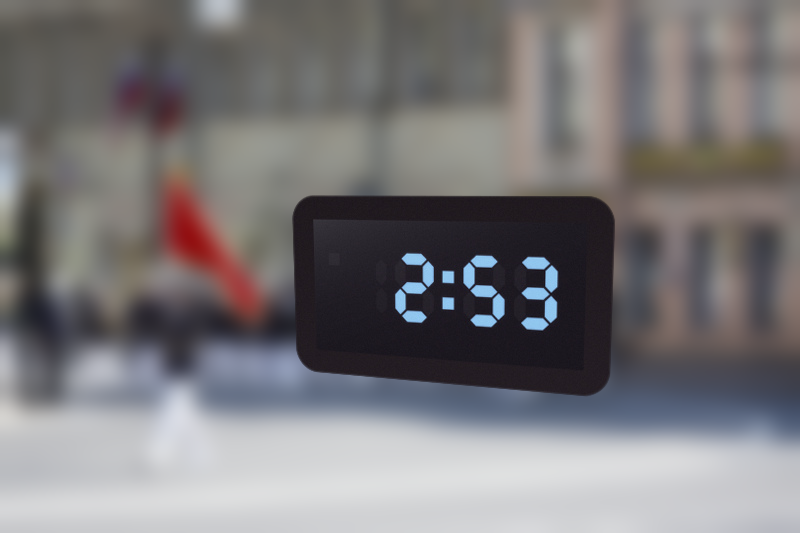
{"hour": 2, "minute": 53}
